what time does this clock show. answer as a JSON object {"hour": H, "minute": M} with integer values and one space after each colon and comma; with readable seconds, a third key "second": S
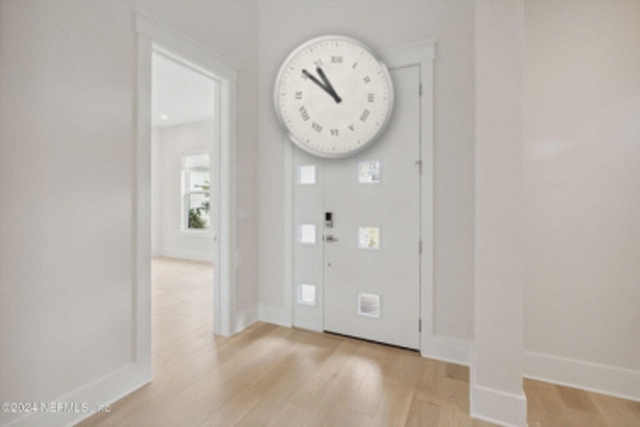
{"hour": 10, "minute": 51}
